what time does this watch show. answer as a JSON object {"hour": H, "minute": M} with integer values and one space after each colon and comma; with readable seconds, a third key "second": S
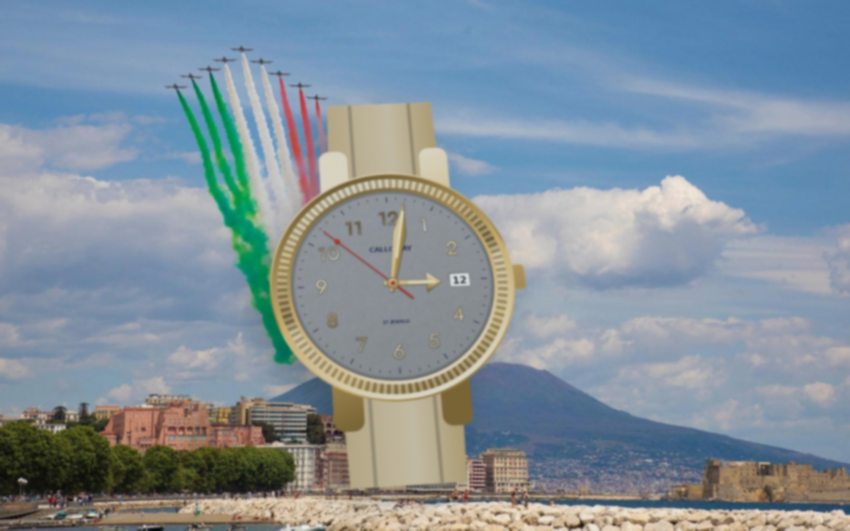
{"hour": 3, "minute": 1, "second": 52}
